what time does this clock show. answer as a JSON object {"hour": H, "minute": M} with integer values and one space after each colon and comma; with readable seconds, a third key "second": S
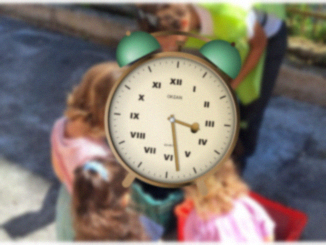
{"hour": 3, "minute": 28}
